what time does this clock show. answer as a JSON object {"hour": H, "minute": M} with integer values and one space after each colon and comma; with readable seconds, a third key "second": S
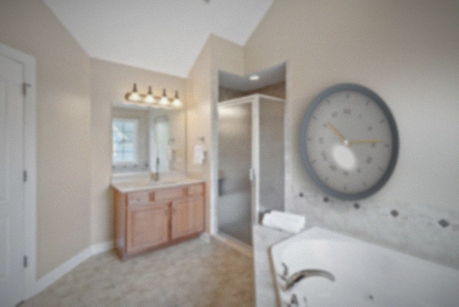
{"hour": 10, "minute": 14}
